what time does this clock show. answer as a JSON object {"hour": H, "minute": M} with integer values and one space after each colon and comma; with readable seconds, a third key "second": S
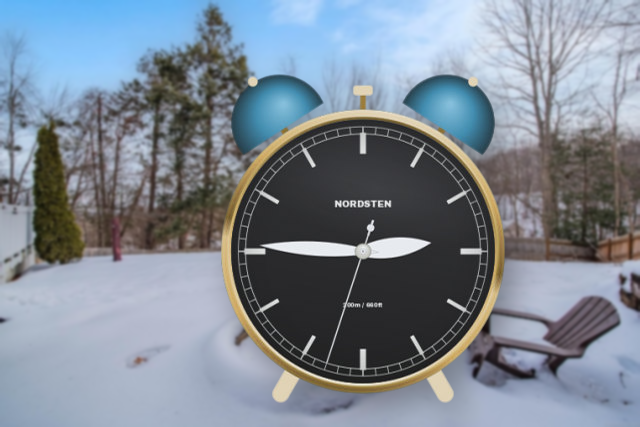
{"hour": 2, "minute": 45, "second": 33}
